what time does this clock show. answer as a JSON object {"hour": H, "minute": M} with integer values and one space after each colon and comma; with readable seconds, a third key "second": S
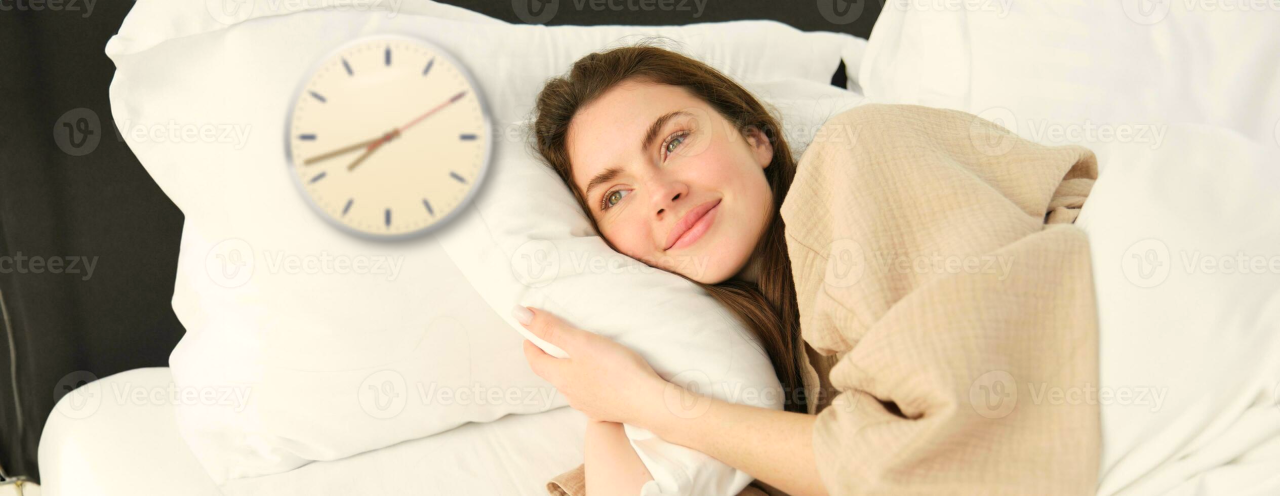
{"hour": 7, "minute": 42, "second": 10}
